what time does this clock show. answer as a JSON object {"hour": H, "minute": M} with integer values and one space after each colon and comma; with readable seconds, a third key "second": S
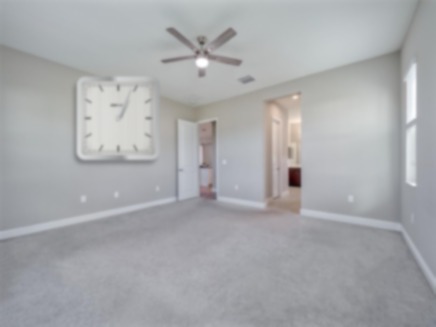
{"hour": 1, "minute": 4}
